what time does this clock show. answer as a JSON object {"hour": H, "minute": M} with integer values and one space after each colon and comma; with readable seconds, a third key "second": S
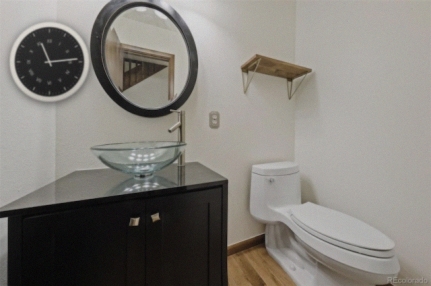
{"hour": 11, "minute": 14}
